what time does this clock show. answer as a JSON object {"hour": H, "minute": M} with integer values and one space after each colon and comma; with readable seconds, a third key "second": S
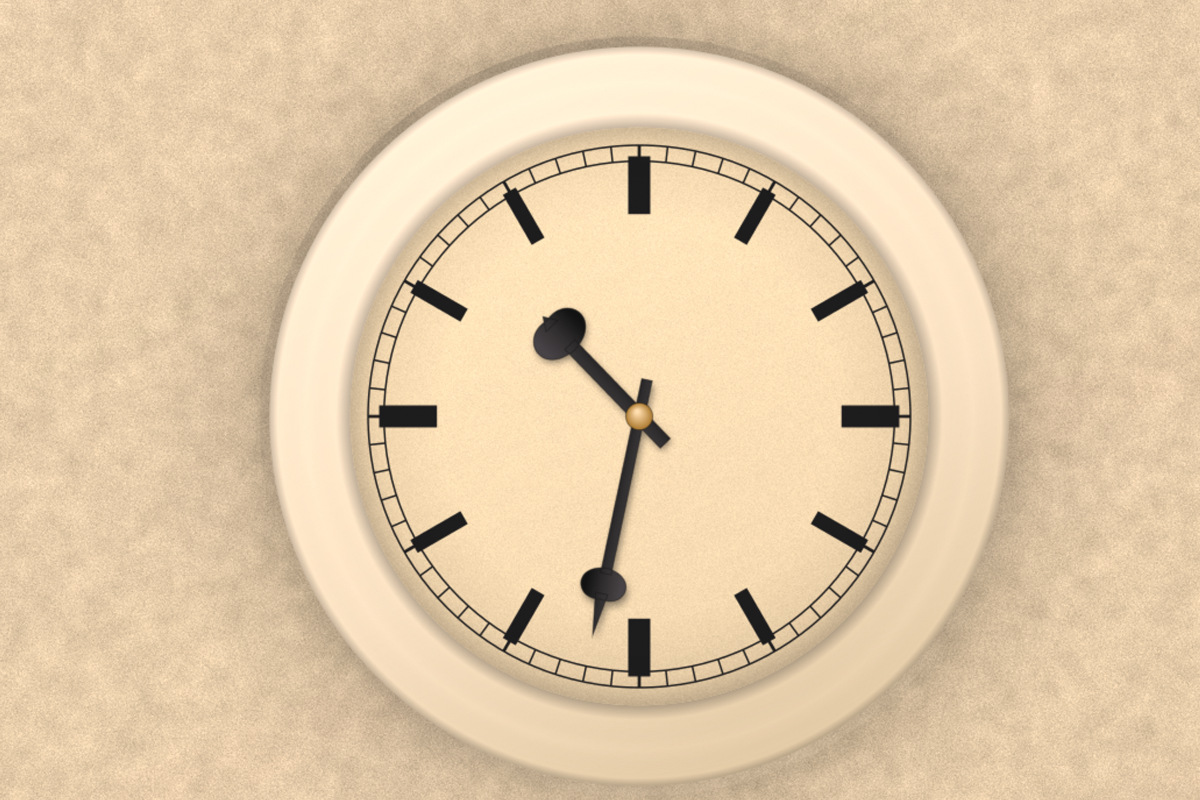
{"hour": 10, "minute": 32}
